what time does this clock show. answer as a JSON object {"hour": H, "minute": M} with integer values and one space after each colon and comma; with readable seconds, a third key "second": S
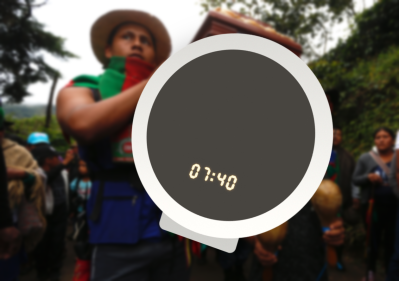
{"hour": 7, "minute": 40}
